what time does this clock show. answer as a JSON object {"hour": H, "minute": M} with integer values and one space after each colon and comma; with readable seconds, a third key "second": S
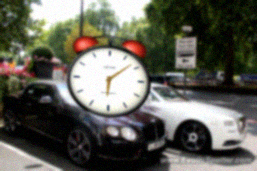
{"hour": 6, "minute": 8}
